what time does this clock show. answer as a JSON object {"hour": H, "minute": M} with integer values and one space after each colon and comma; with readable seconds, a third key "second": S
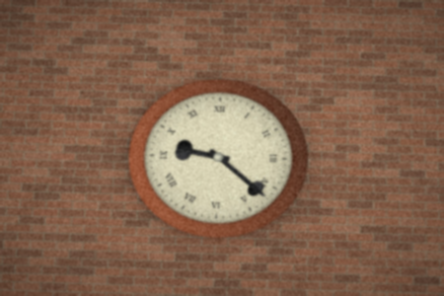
{"hour": 9, "minute": 22}
